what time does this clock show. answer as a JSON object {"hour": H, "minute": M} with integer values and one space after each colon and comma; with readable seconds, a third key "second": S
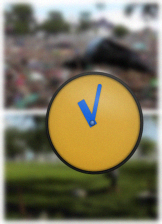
{"hour": 11, "minute": 2}
